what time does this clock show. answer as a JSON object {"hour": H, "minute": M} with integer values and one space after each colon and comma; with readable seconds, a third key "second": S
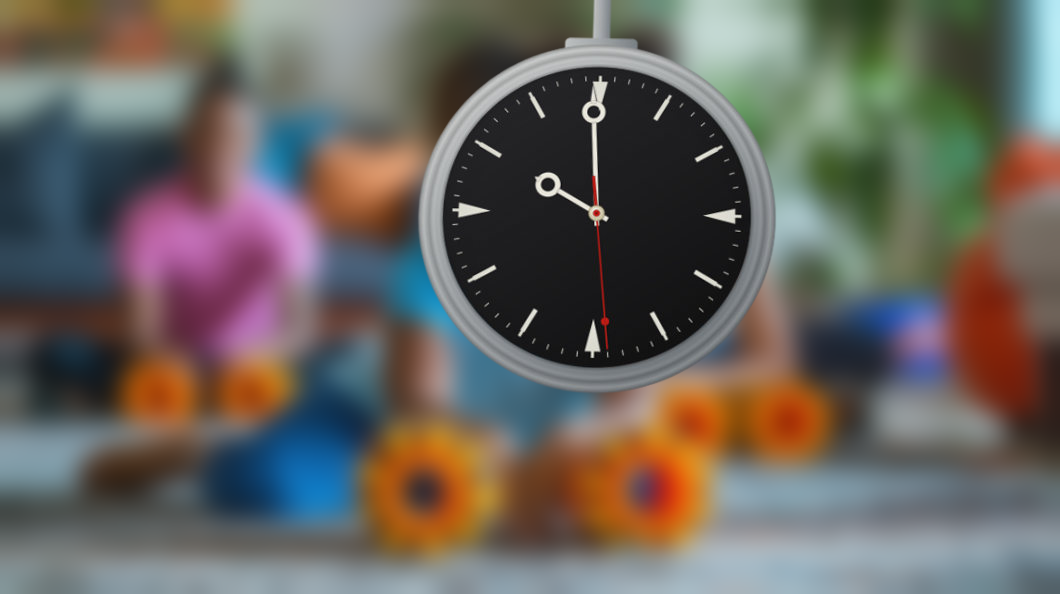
{"hour": 9, "minute": 59, "second": 29}
